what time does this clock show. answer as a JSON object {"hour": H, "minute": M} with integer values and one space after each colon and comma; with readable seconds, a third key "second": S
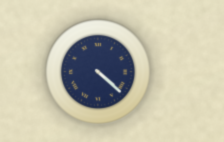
{"hour": 4, "minute": 22}
